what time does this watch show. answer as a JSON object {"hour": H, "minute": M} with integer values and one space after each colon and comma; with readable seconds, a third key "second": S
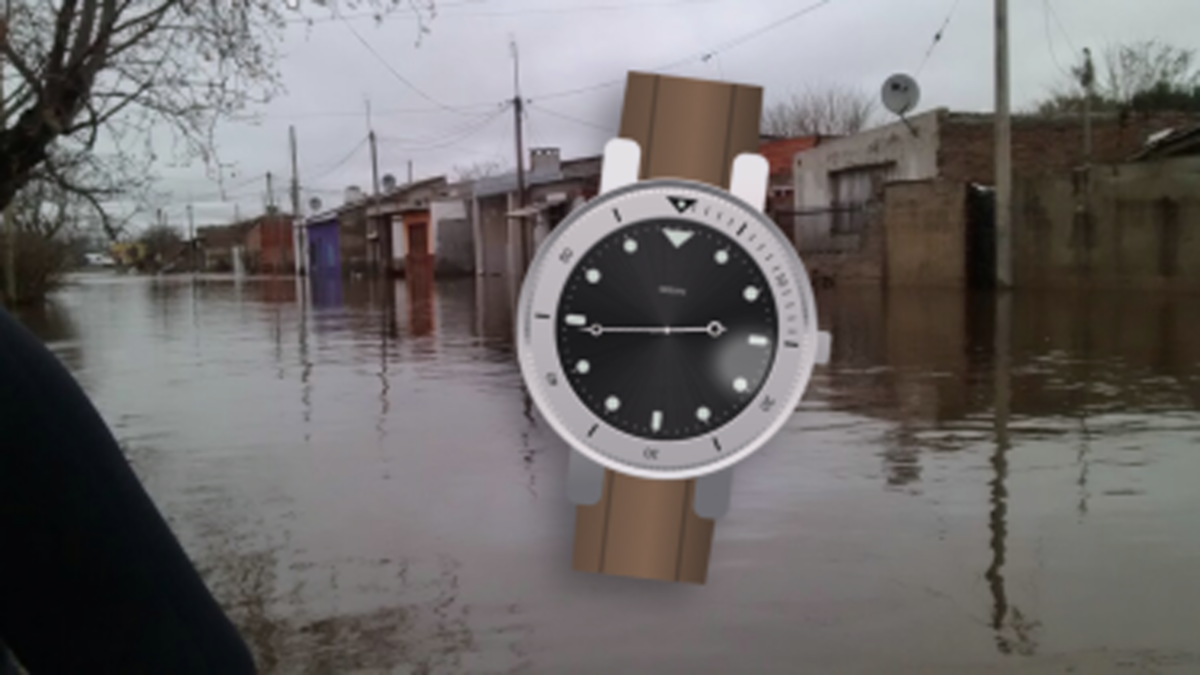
{"hour": 2, "minute": 44}
